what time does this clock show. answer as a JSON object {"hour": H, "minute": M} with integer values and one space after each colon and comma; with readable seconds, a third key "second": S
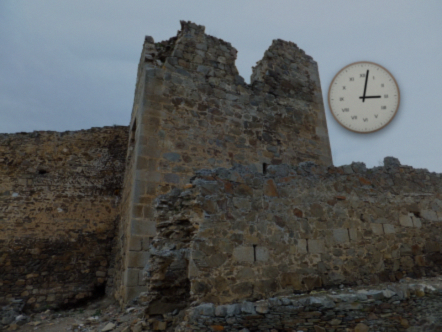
{"hour": 3, "minute": 2}
